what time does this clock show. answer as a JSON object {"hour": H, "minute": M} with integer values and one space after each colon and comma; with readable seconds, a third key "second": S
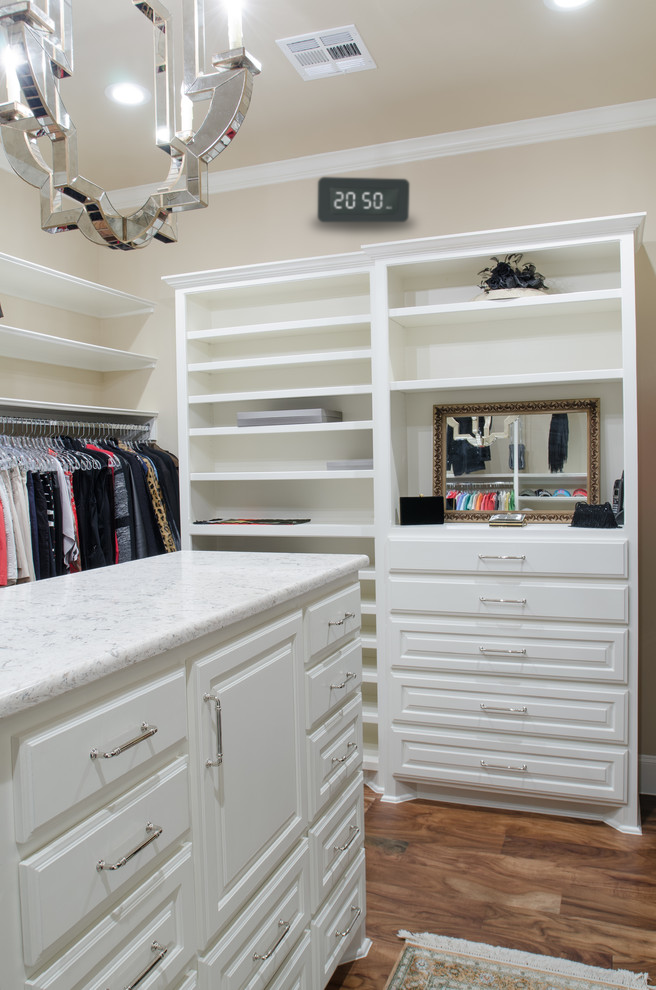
{"hour": 20, "minute": 50}
